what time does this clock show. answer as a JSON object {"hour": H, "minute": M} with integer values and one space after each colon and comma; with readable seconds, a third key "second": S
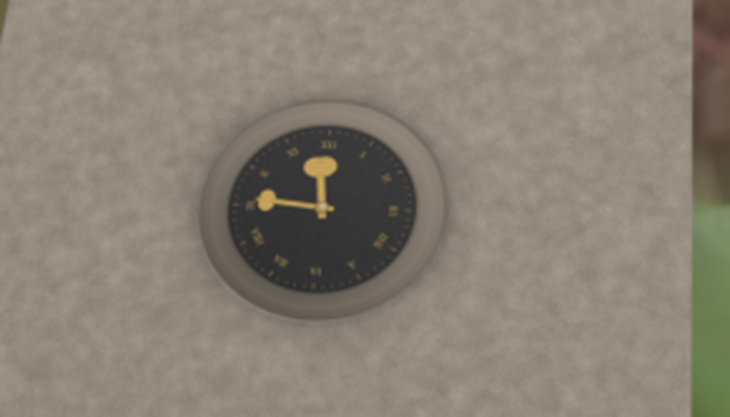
{"hour": 11, "minute": 46}
